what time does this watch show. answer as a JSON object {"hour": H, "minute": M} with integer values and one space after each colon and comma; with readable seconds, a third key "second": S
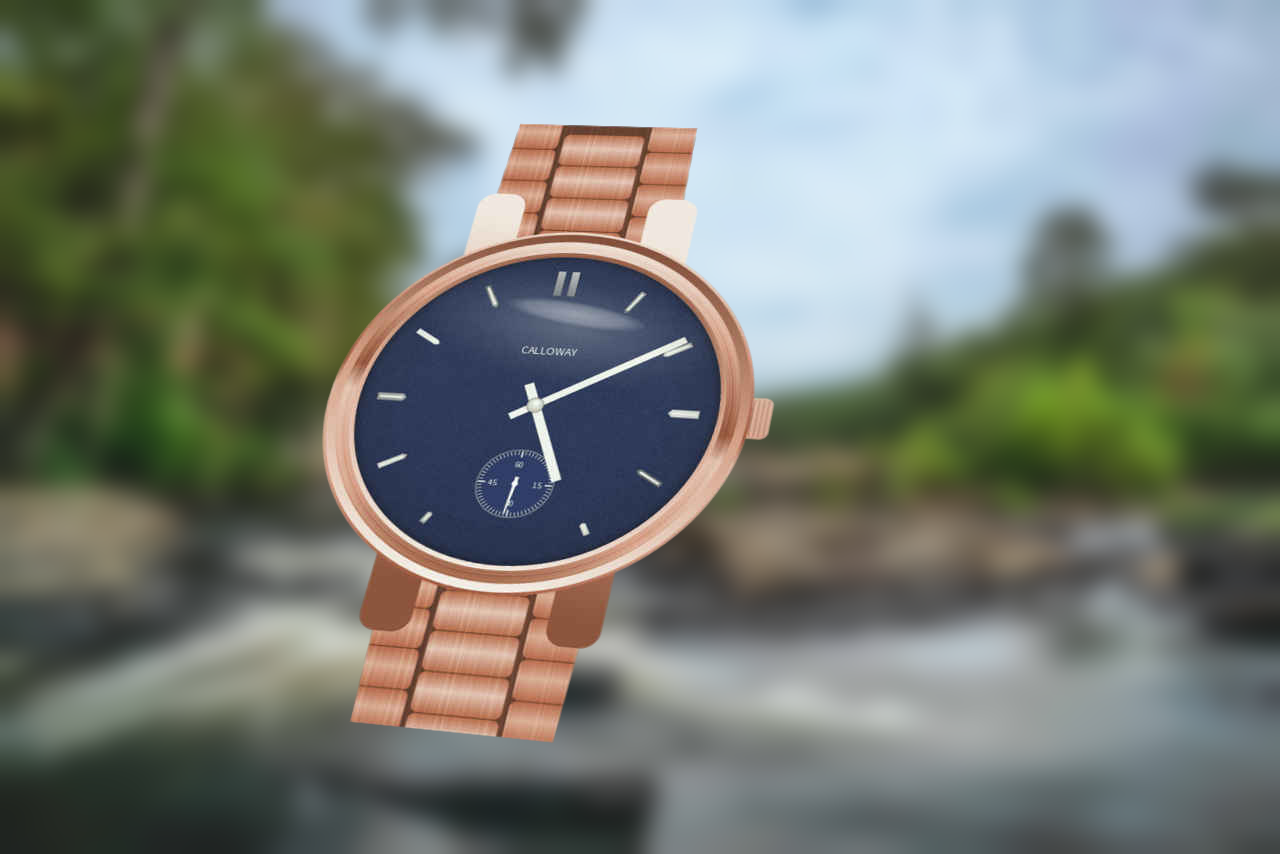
{"hour": 5, "minute": 9, "second": 31}
